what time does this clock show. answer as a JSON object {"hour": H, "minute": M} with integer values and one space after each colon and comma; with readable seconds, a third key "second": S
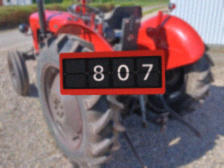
{"hour": 8, "minute": 7}
